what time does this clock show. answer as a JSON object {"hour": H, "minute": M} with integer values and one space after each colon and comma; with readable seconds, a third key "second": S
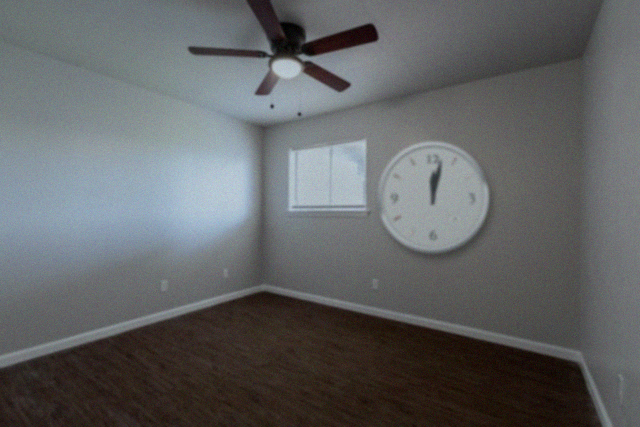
{"hour": 12, "minute": 2}
